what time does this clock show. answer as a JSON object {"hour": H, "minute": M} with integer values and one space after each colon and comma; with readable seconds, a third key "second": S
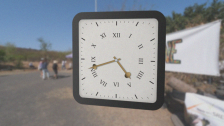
{"hour": 4, "minute": 42}
